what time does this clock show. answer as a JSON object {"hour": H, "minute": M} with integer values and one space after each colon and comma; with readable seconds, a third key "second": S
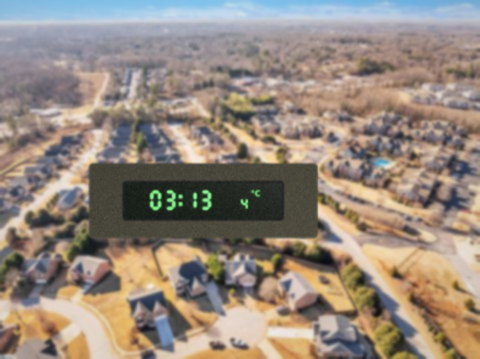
{"hour": 3, "minute": 13}
